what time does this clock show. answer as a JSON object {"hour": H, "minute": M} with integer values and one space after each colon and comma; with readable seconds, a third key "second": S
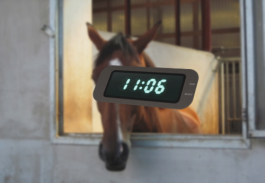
{"hour": 11, "minute": 6}
